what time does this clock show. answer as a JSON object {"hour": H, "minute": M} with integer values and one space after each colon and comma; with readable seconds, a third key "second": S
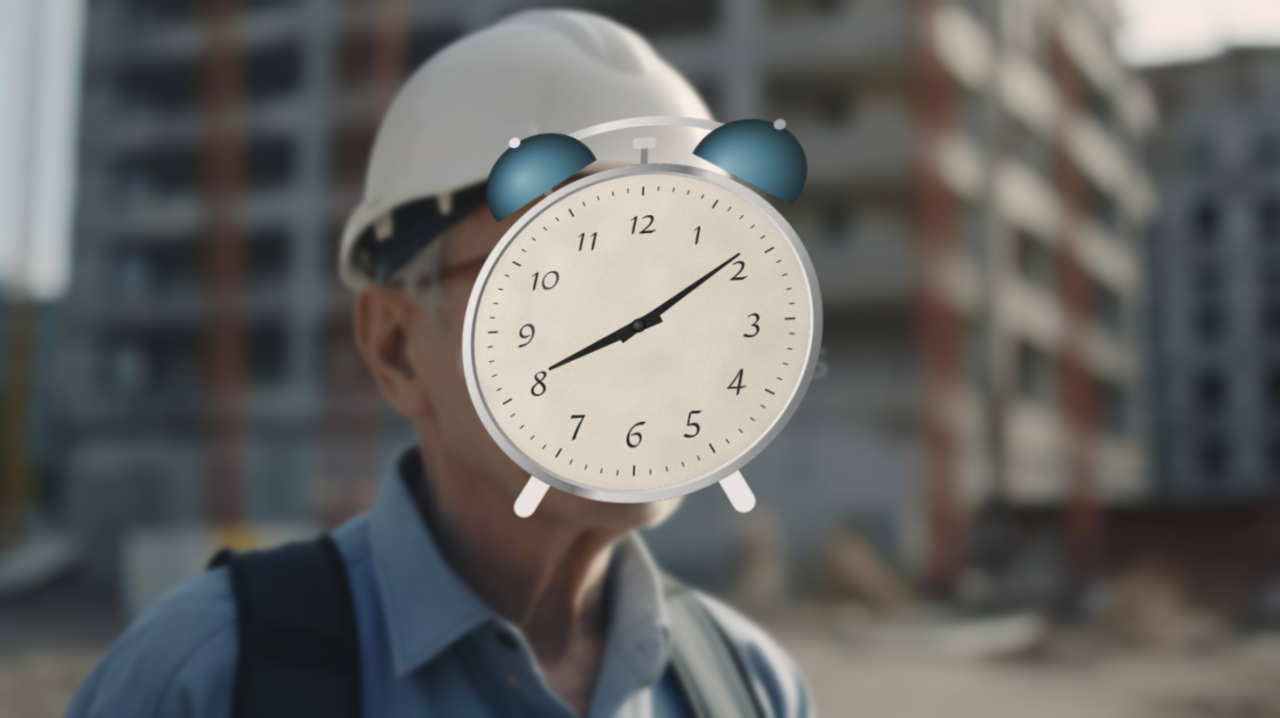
{"hour": 8, "minute": 9}
